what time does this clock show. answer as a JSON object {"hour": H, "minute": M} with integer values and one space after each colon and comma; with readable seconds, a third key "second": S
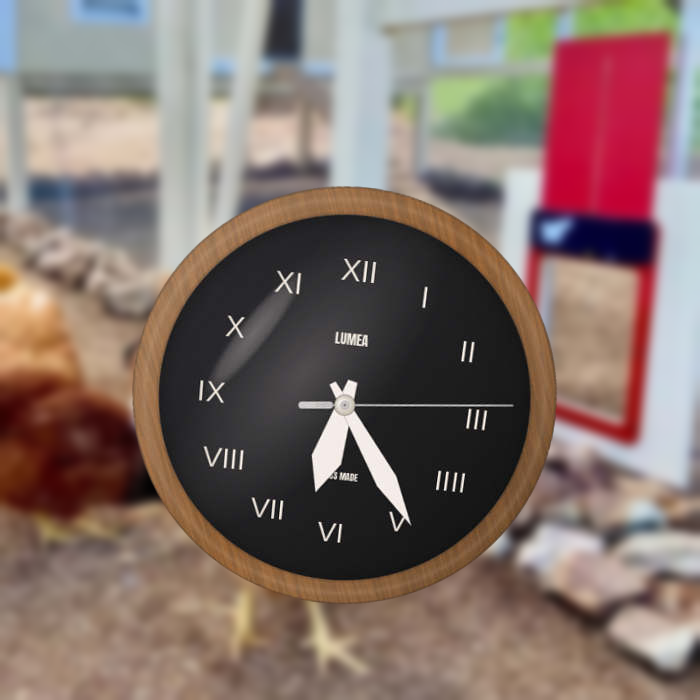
{"hour": 6, "minute": 24, "second": 14}
